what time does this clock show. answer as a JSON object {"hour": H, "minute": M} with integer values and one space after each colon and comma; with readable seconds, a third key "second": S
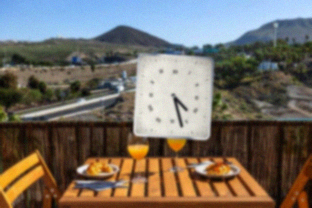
{"hour": 4, "minute": 27}
